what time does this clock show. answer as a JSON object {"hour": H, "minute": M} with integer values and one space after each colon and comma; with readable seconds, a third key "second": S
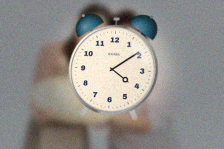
{"hour": 4, "minute": 9}
